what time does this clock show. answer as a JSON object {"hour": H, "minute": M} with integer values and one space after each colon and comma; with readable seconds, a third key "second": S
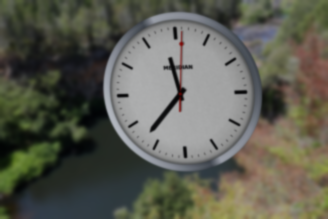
{"hour": 11, "minute": 37, "second": 1}
